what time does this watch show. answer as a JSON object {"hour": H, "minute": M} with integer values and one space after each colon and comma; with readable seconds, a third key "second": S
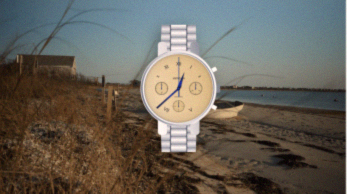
{"hour": 12, "minute": 38}
